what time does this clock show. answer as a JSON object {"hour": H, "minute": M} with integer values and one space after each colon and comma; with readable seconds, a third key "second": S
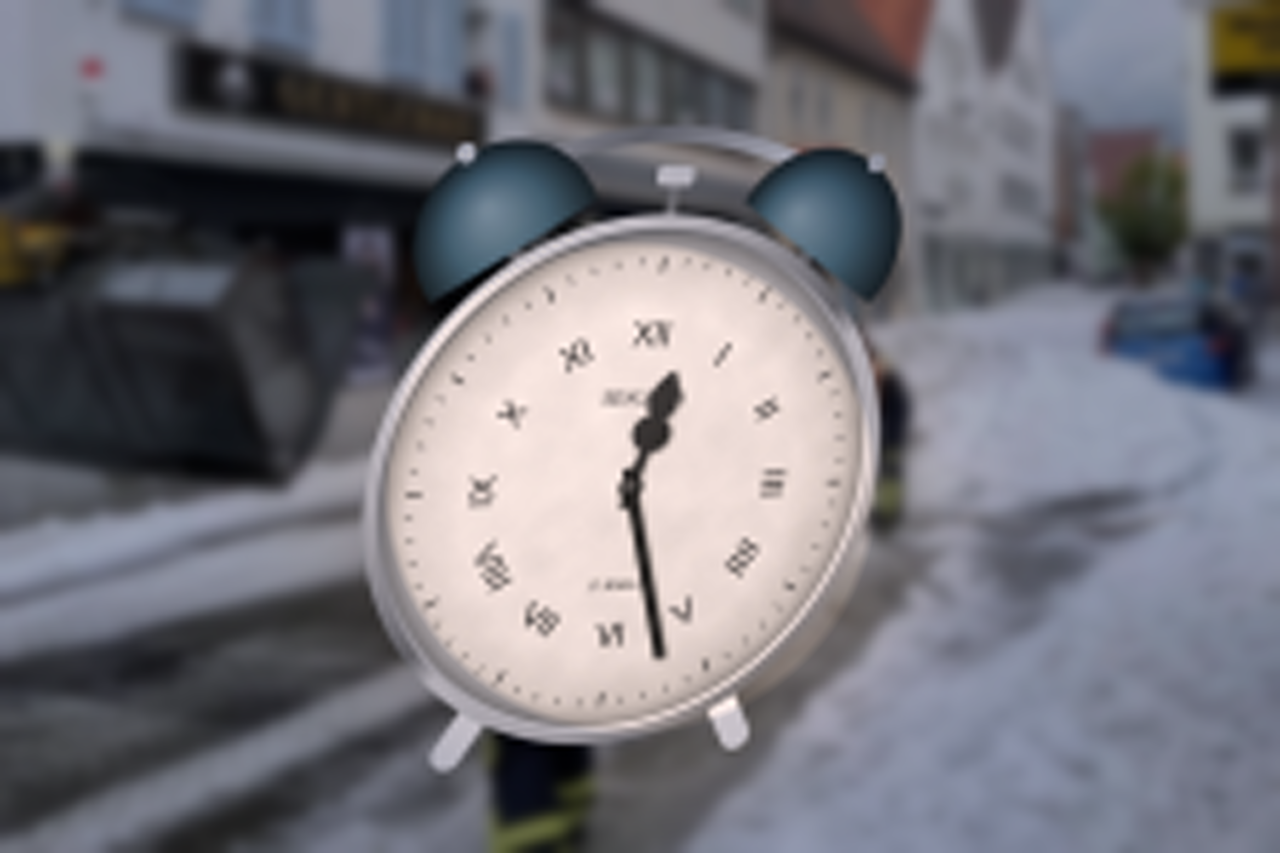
{"hour": 12, "minute": 27}
